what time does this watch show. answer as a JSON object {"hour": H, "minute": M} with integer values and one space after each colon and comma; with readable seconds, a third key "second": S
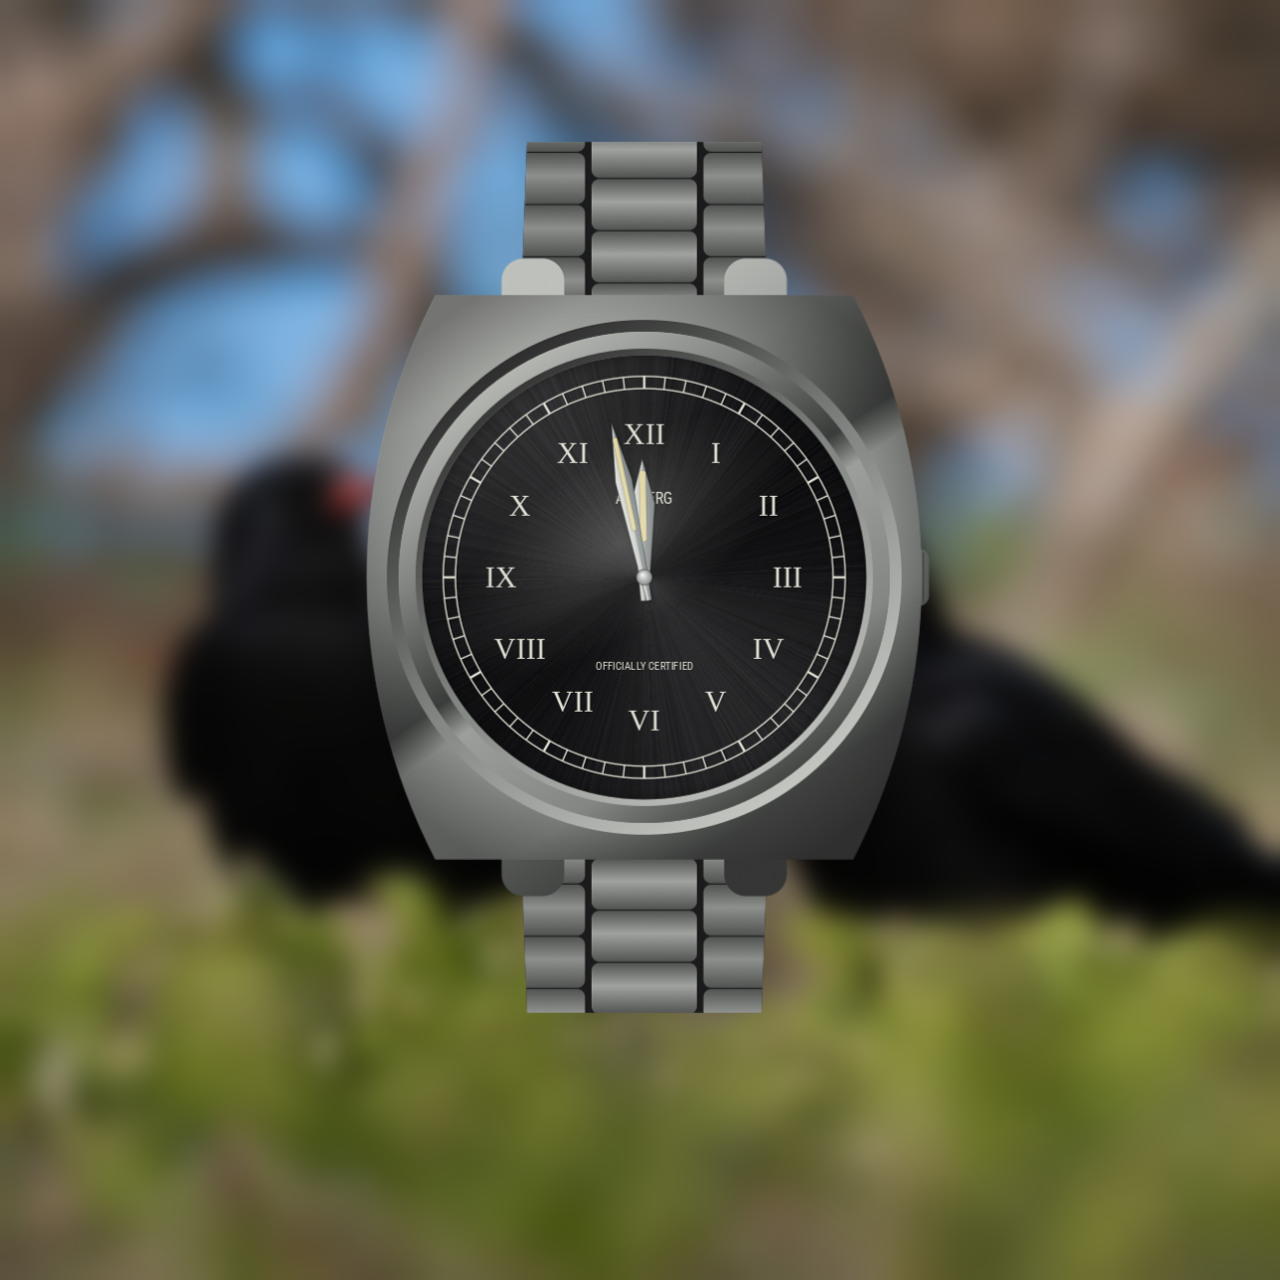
{"hour": 11, "minute": 58}
